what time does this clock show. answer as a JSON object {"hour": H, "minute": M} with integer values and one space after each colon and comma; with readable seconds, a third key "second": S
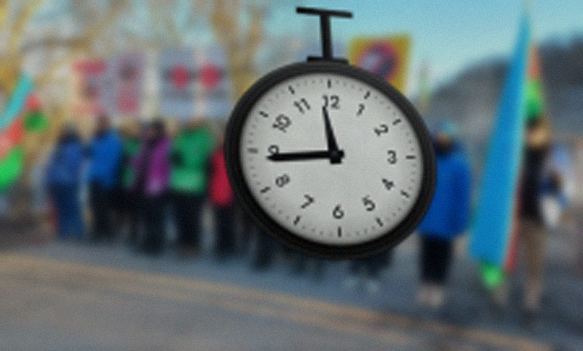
{"hour": 11, "minute": 44}
